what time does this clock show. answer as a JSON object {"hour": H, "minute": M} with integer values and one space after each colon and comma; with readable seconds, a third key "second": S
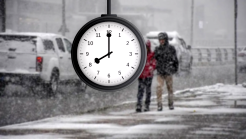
{"hour": 8, "minute": 0}
